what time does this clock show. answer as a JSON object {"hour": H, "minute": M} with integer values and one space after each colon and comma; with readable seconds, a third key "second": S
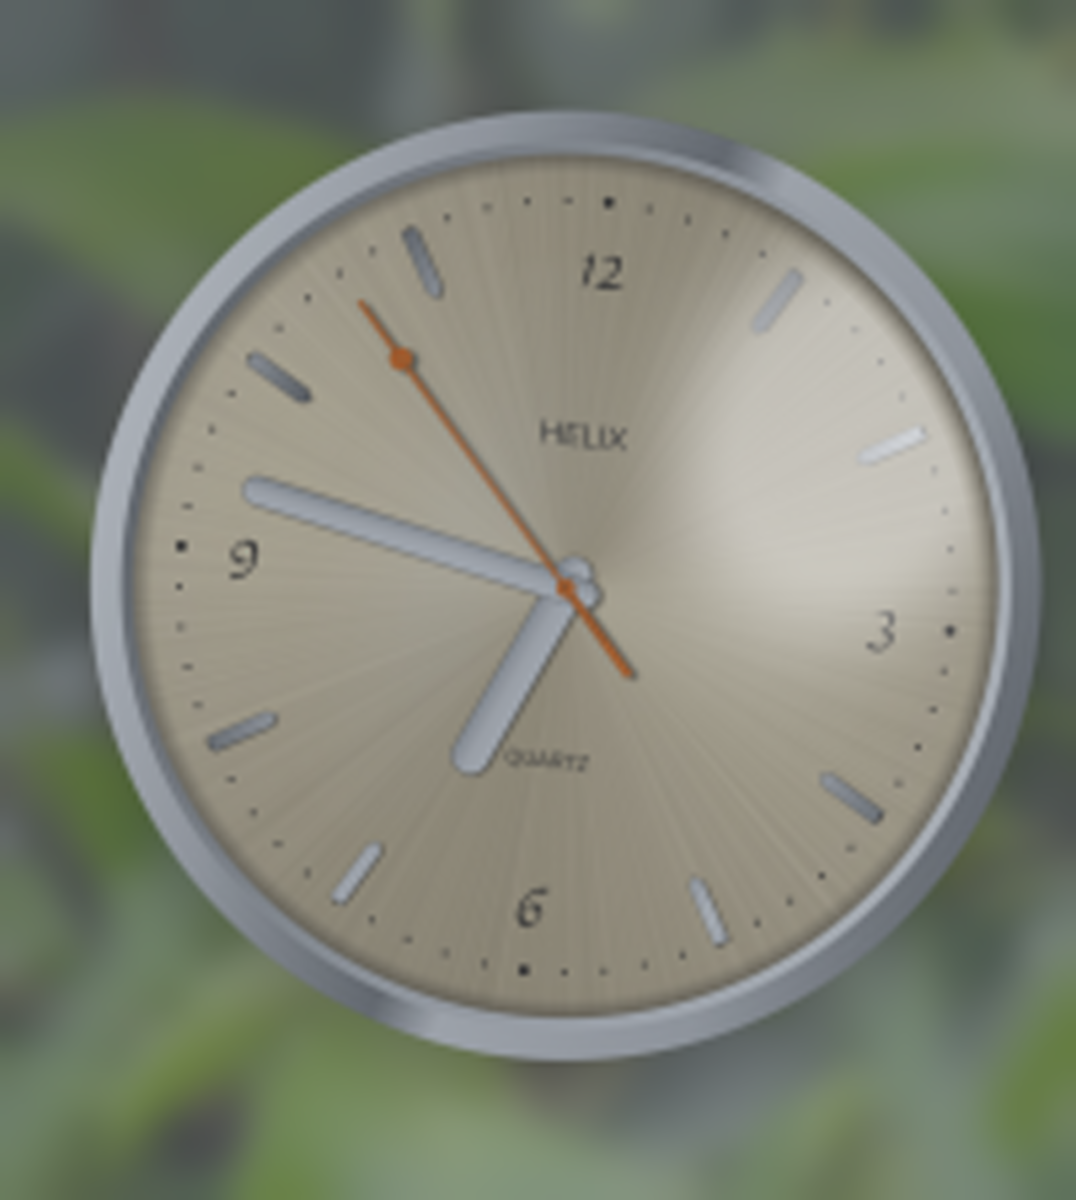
{"hour": 6, "minute": 46, "second": 53}
